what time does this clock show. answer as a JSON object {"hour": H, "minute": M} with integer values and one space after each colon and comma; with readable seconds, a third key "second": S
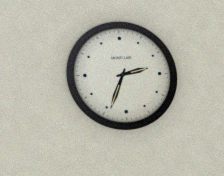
{"hour": 2, "minute": 34}
